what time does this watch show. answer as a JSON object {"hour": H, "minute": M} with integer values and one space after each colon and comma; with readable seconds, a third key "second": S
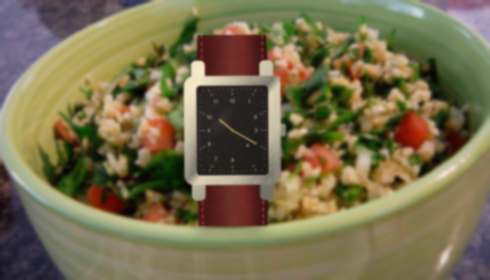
{"hour": 10, "minute": 20}
